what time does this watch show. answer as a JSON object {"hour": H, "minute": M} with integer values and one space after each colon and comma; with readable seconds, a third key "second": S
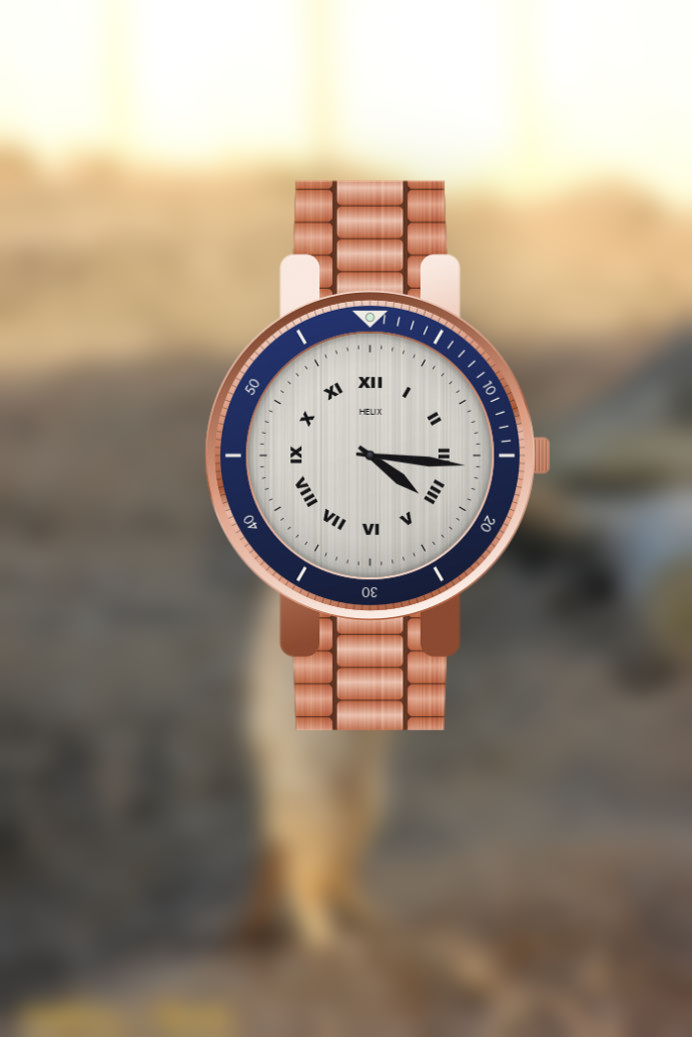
{"hour": 4, "minute": 16}
